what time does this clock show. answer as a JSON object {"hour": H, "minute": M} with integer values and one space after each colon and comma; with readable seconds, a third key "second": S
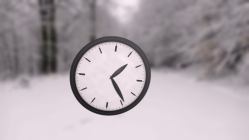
{"hour": 1, "minute": 24}
